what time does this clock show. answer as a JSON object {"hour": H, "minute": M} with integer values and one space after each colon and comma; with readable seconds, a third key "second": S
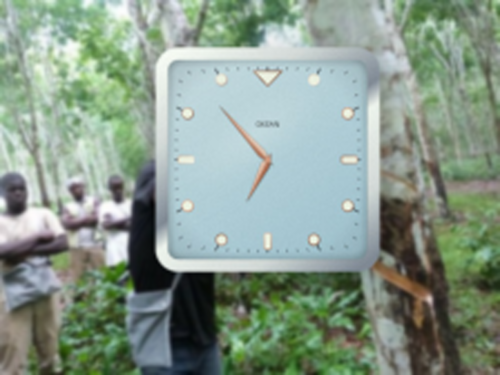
{"hour": 6, "minute": 53}
